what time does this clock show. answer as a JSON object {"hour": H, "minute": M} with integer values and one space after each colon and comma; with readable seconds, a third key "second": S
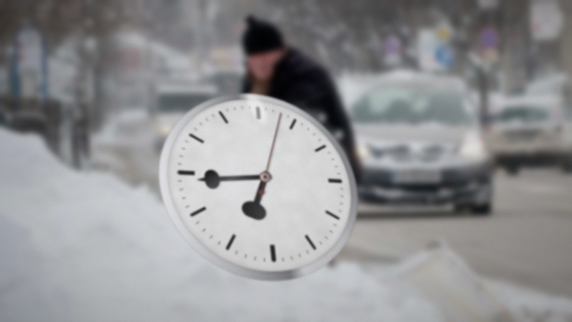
{"hour": 6, "minute": 44, "second": 3}
